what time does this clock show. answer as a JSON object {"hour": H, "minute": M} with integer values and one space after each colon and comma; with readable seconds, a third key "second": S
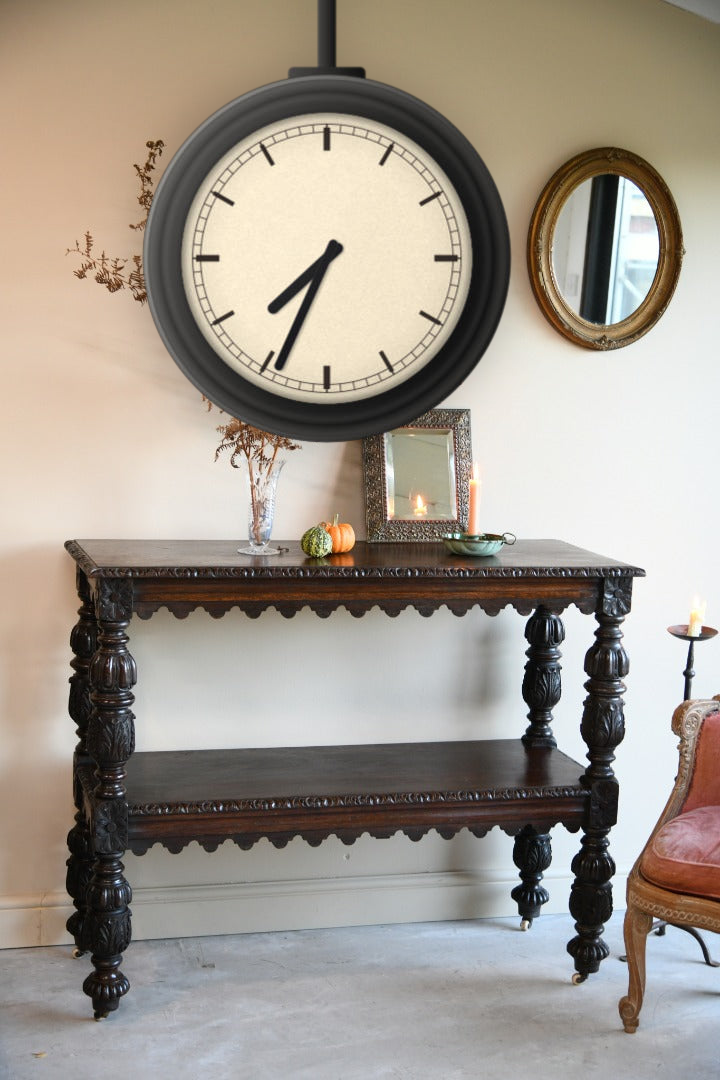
{"hour": 7, "minute": 34}
